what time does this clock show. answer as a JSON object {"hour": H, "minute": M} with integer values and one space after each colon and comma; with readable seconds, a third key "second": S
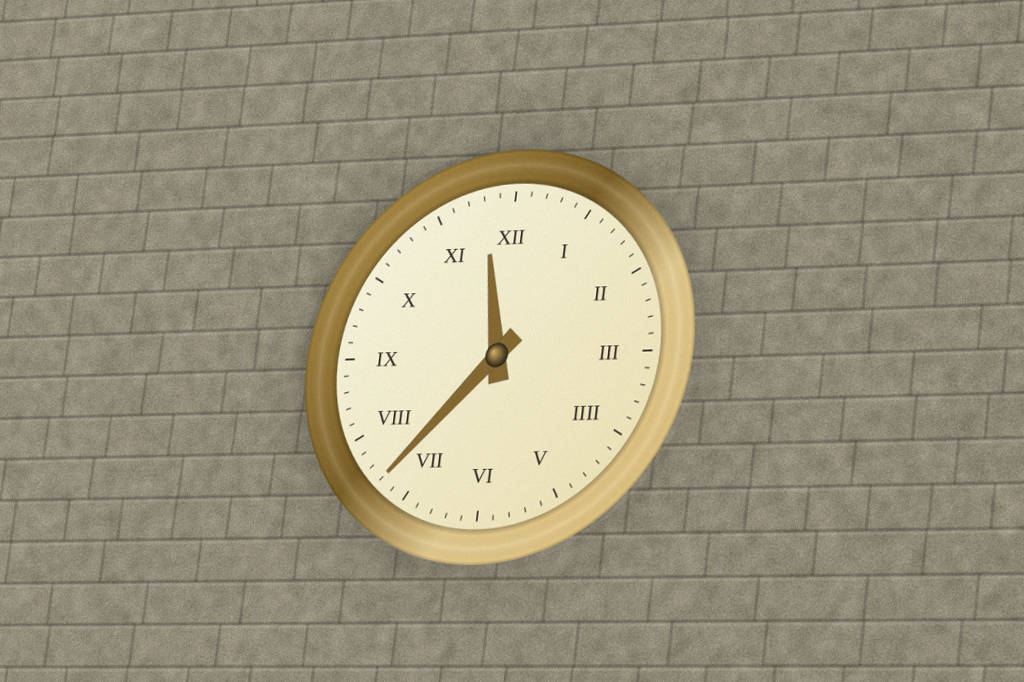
{"hour": 11, "minute": 37}
